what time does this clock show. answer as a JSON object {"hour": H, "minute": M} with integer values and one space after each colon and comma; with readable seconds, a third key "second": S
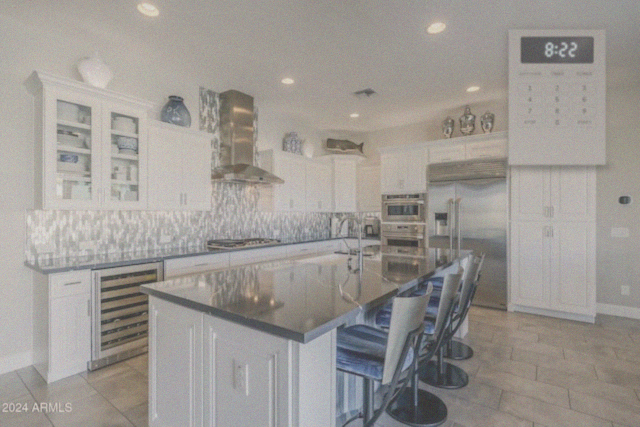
{"hour": 8, "minute": 22}
